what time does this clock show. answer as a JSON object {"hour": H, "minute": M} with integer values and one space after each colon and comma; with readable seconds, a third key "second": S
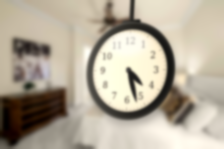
{"hour": 4, "minute": 27}
